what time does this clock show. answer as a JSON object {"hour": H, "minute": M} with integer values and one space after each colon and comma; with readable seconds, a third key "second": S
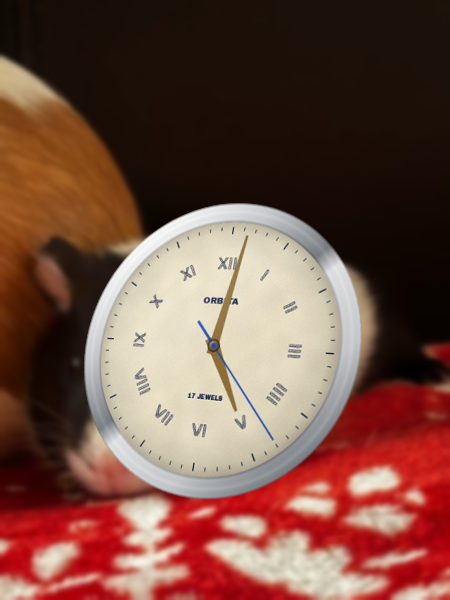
{"hour": 5, "minute": 1, "second": 23}
